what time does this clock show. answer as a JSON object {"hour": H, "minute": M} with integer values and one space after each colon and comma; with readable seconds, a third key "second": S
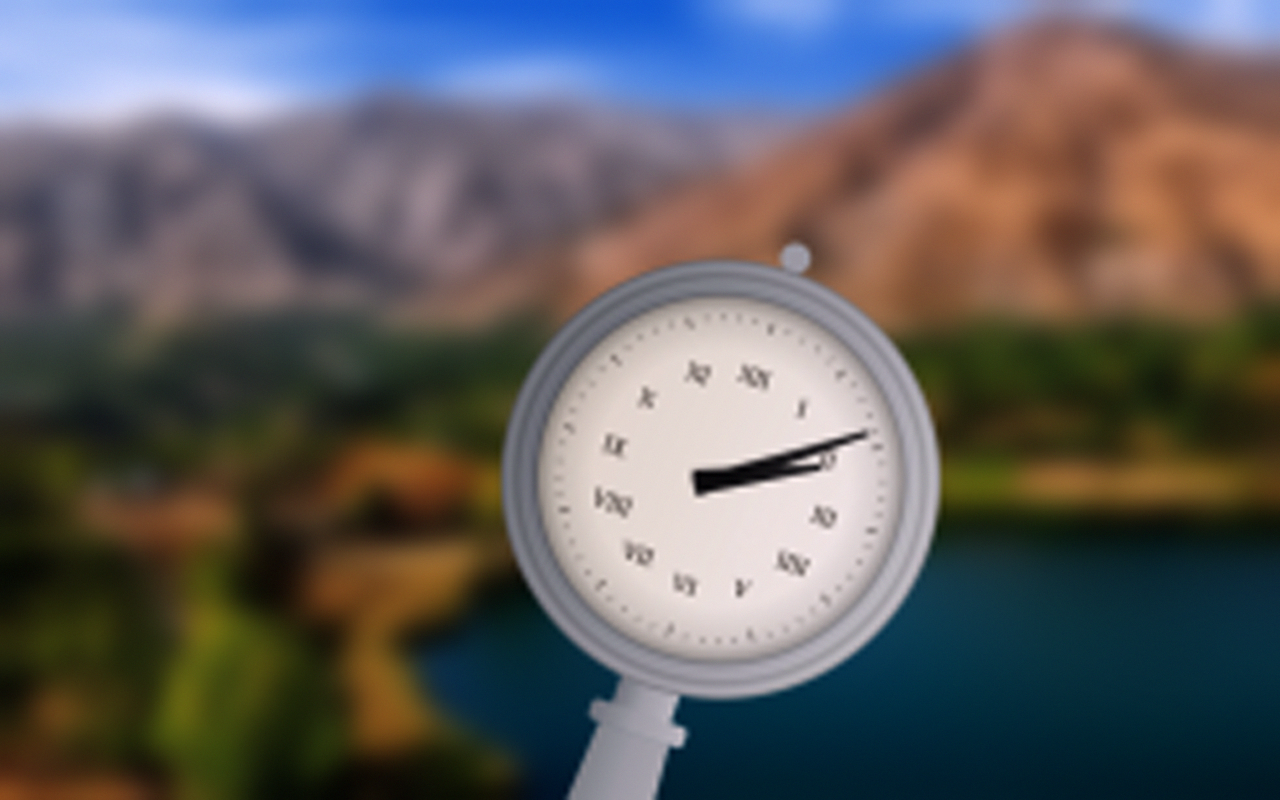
{"hour": 2, "minute": 9}
